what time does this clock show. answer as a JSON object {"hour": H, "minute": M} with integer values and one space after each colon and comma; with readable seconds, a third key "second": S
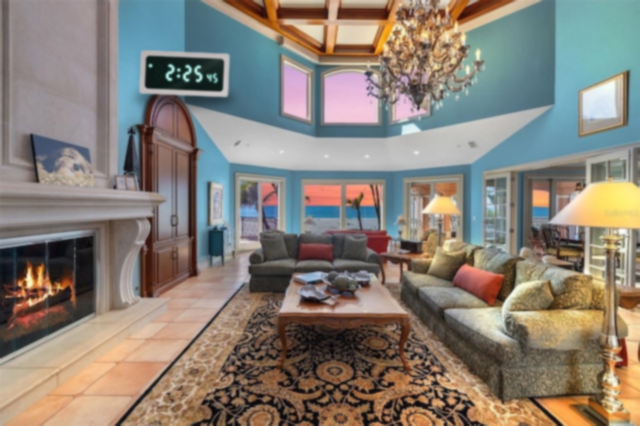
{"hour": 2, "minute": 25}
